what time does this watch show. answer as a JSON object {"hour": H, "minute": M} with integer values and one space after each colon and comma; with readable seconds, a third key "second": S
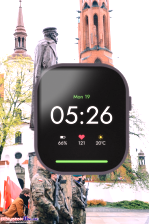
{"hour": 5, "minute": 26}
